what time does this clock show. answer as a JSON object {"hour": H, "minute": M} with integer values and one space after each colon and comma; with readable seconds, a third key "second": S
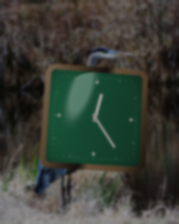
{"hour": 12, "minute": 24}
